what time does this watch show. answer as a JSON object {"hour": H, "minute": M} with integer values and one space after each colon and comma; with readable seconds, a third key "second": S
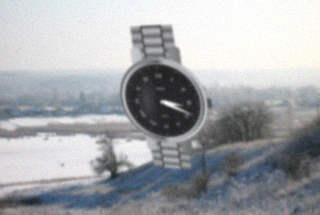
{"hour": 3, "minute": 19}
